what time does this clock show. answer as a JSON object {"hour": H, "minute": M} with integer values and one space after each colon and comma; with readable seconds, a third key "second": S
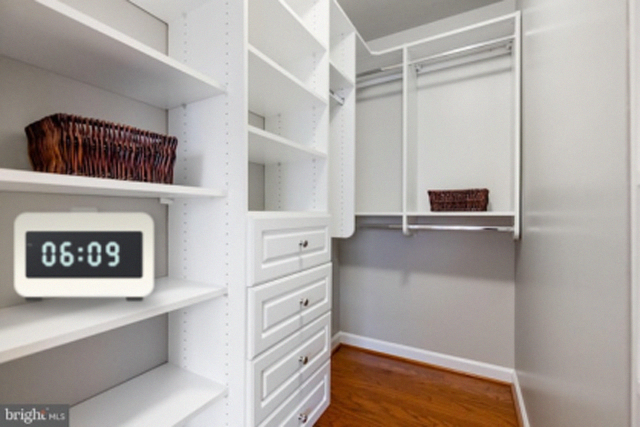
{"hour": 6, "minute": 9}
